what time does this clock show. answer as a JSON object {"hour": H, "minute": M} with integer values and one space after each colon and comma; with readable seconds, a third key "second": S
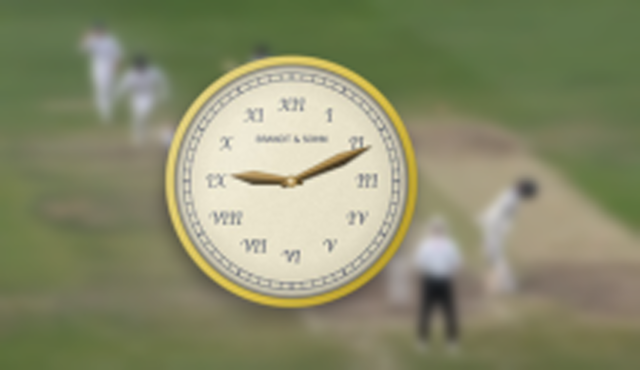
{"hour": 9, "minute": 11}
